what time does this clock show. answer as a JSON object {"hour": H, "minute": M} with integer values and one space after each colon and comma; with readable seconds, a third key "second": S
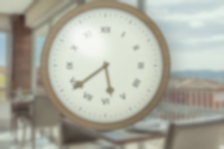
{"hour": 5, "minute": 39}
